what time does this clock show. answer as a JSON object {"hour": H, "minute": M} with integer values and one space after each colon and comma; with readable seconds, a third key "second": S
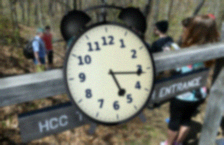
{"hour": 5, "minute": 16}
